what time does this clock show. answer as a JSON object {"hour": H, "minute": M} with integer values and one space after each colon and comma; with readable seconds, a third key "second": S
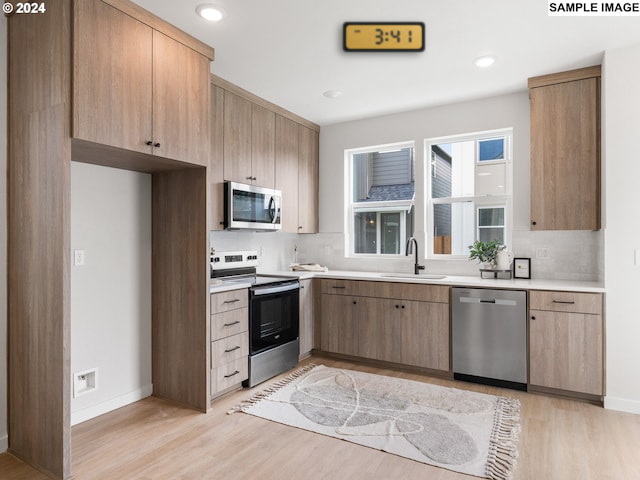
{"hour": 3, "minute": 41}
